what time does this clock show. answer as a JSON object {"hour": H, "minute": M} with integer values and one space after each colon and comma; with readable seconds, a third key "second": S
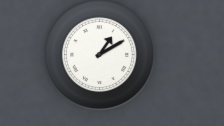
{"hour": 1, "minute": 10}
